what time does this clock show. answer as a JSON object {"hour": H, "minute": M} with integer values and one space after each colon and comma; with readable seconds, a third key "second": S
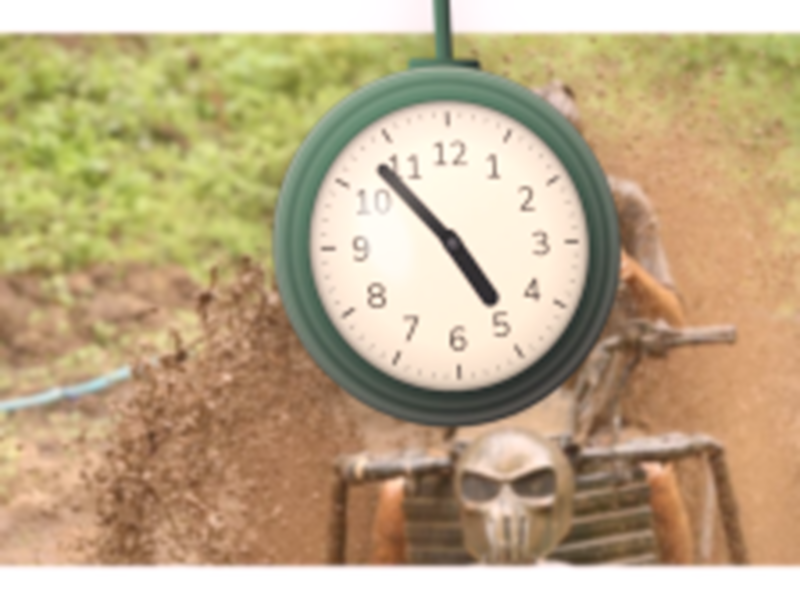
{"hour": 4, "minute": 53}
